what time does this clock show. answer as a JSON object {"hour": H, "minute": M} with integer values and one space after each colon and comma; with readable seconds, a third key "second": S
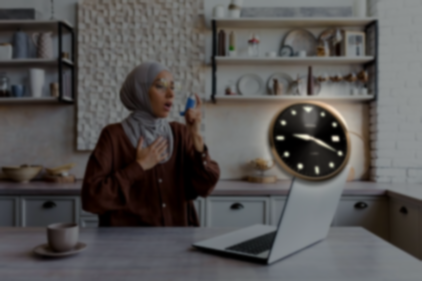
{"hour": 9, "minute": 20}
